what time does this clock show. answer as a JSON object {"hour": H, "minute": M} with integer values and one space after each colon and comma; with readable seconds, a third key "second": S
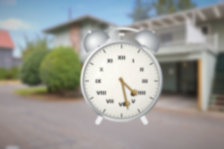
{"hour": 4, "minute": 28}
